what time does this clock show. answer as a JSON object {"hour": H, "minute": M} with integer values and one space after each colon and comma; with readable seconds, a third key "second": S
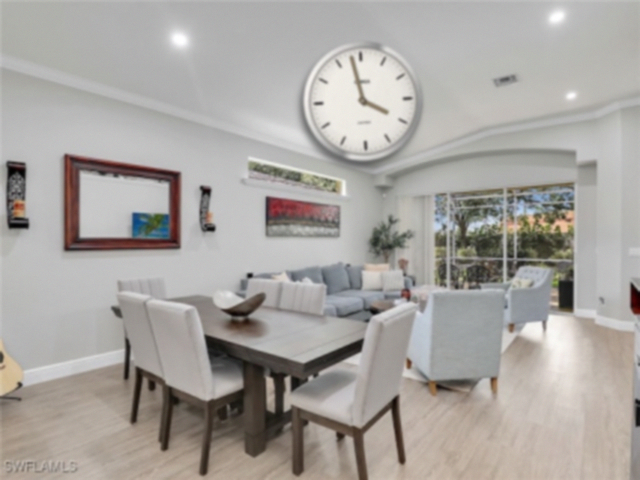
{"hour": 3, "minute": 58}
